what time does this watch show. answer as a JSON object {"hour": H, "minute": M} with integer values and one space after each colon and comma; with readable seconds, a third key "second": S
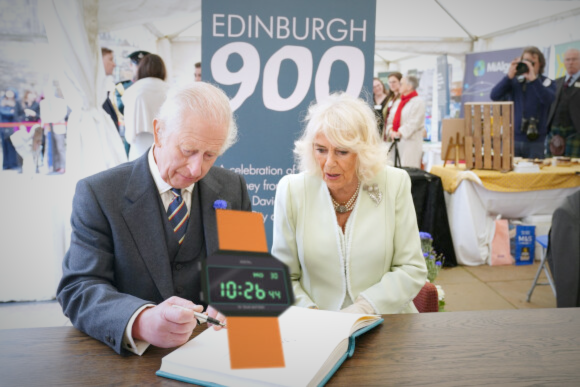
{"hour": 10, "minute": 26}
